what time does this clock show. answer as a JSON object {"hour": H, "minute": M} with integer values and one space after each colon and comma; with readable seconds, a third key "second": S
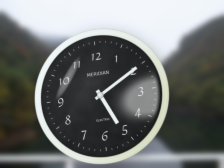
{"hour": 5, "minute": 10}
